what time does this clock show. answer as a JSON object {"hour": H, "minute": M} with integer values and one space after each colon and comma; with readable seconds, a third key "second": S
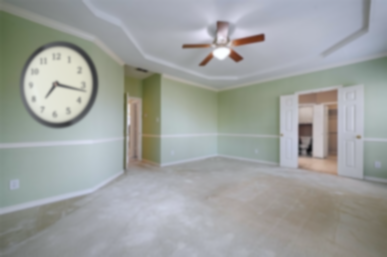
{"hour": 7, "minute": 17}
